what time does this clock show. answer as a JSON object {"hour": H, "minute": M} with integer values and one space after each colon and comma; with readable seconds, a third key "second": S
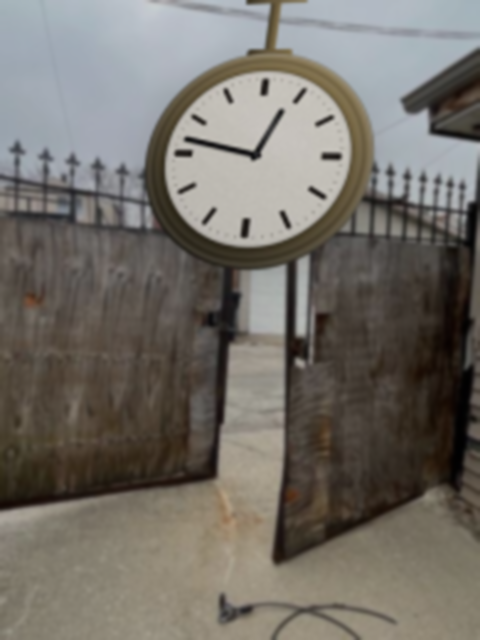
{"hour": 12, "minute": 47}
